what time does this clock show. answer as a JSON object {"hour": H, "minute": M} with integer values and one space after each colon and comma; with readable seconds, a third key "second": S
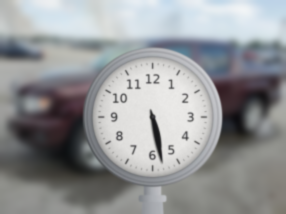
{"hour": 5, "minute": 28}
